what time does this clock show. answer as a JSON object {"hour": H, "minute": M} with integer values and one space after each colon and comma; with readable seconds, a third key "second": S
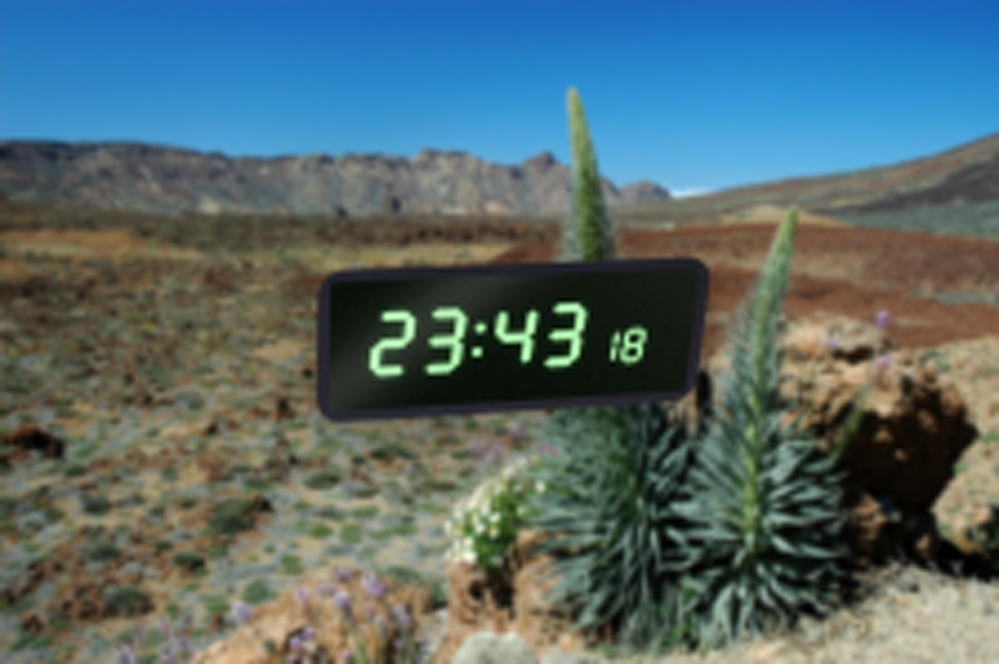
{"hour": 23, "minute": 43, "second": 18}
